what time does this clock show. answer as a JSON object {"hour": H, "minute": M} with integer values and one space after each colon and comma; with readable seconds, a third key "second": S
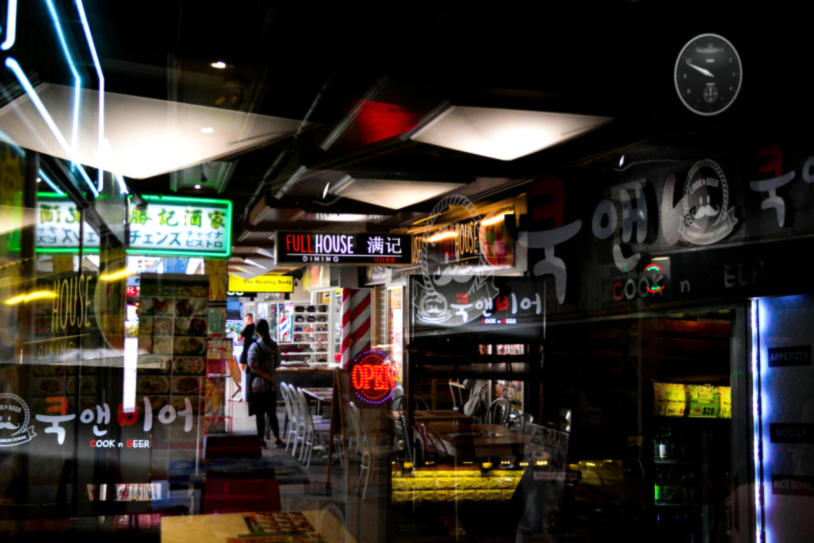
{"hour": 9, "minute": 49}
